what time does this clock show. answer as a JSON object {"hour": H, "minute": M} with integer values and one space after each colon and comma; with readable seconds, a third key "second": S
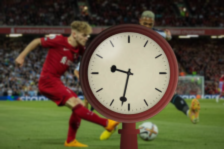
{"hour": 9, "minute": 32}
